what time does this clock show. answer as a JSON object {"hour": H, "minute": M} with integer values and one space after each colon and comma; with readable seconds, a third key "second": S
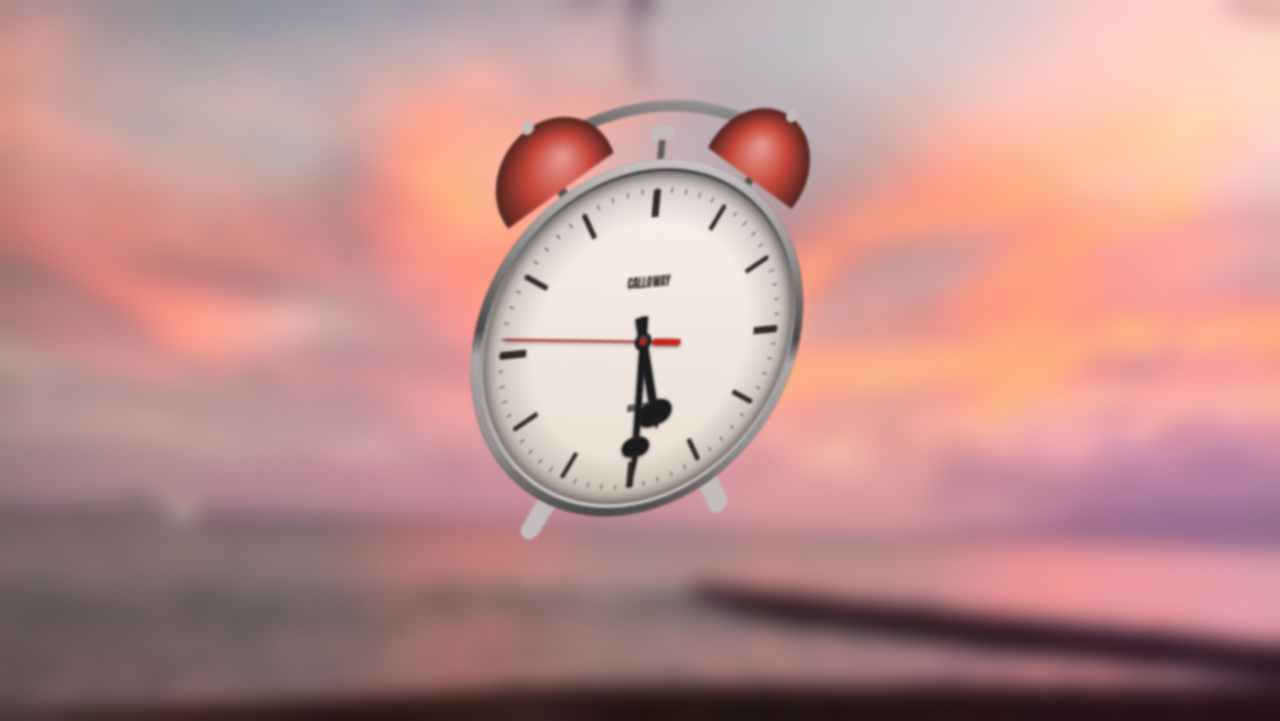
{"hour": 5, "minute": 29, "second": 46}
